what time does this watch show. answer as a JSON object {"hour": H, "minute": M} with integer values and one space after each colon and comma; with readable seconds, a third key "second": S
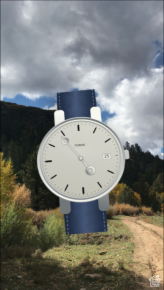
{"hour": 4, "minute": 54}
